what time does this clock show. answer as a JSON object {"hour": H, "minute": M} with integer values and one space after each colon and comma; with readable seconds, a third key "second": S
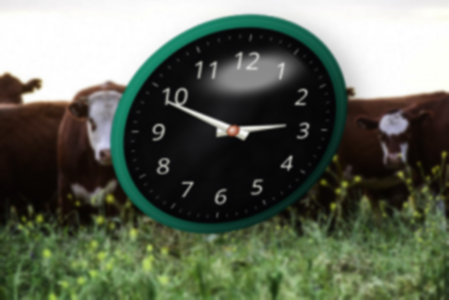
{"hour": 2, "minute": 49}
